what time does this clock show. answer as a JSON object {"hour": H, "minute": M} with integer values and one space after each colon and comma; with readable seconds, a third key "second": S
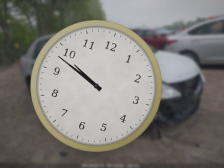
{"hour": 9, "minute": 48}
